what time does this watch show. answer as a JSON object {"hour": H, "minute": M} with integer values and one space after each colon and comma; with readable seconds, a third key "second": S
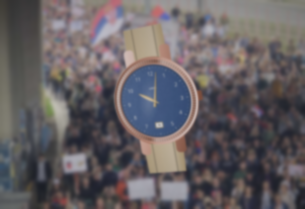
{"hour": 10, "minute": 2}
